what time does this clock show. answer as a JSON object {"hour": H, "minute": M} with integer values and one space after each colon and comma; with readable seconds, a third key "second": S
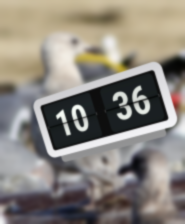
{"hour": 10, "minute": 36}
